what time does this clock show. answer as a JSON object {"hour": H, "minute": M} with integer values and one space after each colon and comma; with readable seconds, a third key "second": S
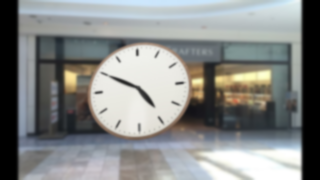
{"hour": 4, "minute": 50}
